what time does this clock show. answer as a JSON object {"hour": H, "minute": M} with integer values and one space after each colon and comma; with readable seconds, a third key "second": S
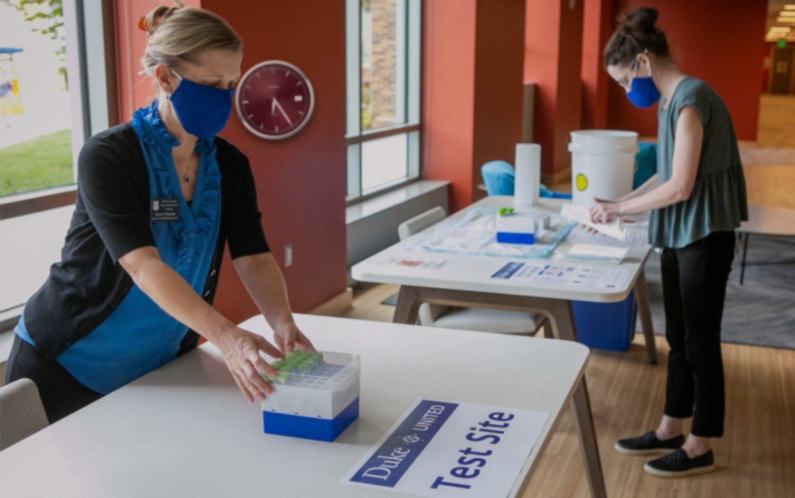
{"hour": 6, "minute": 25}
